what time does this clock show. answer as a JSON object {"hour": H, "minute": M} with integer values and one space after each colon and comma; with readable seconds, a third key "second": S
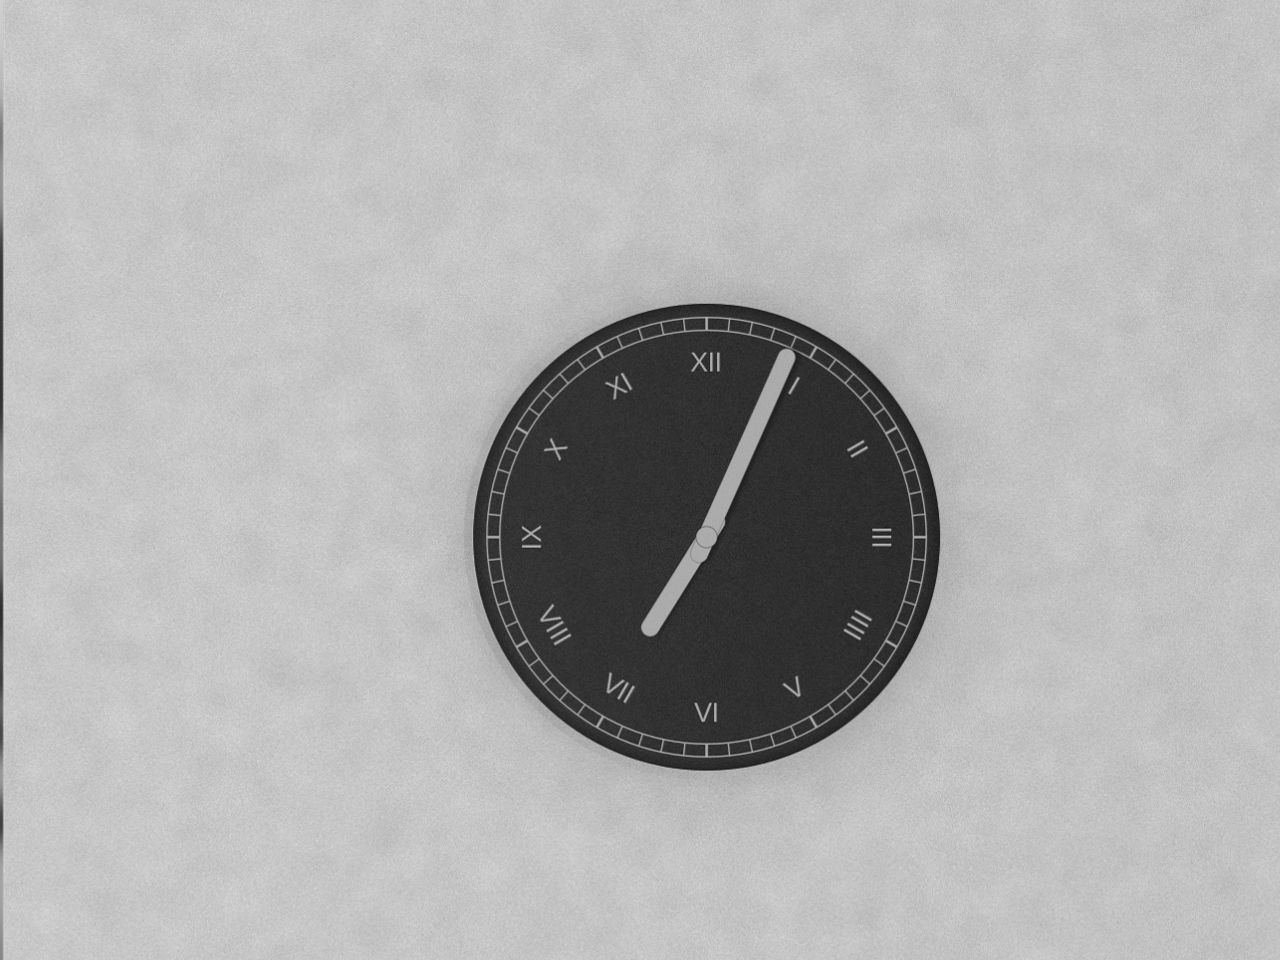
{"hour": 7, "minute": 4}
